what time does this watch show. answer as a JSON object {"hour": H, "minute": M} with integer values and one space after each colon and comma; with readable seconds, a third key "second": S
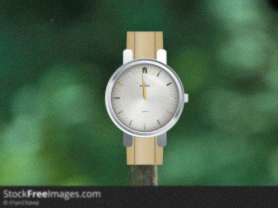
{"hour": 11, "minute": 59}
